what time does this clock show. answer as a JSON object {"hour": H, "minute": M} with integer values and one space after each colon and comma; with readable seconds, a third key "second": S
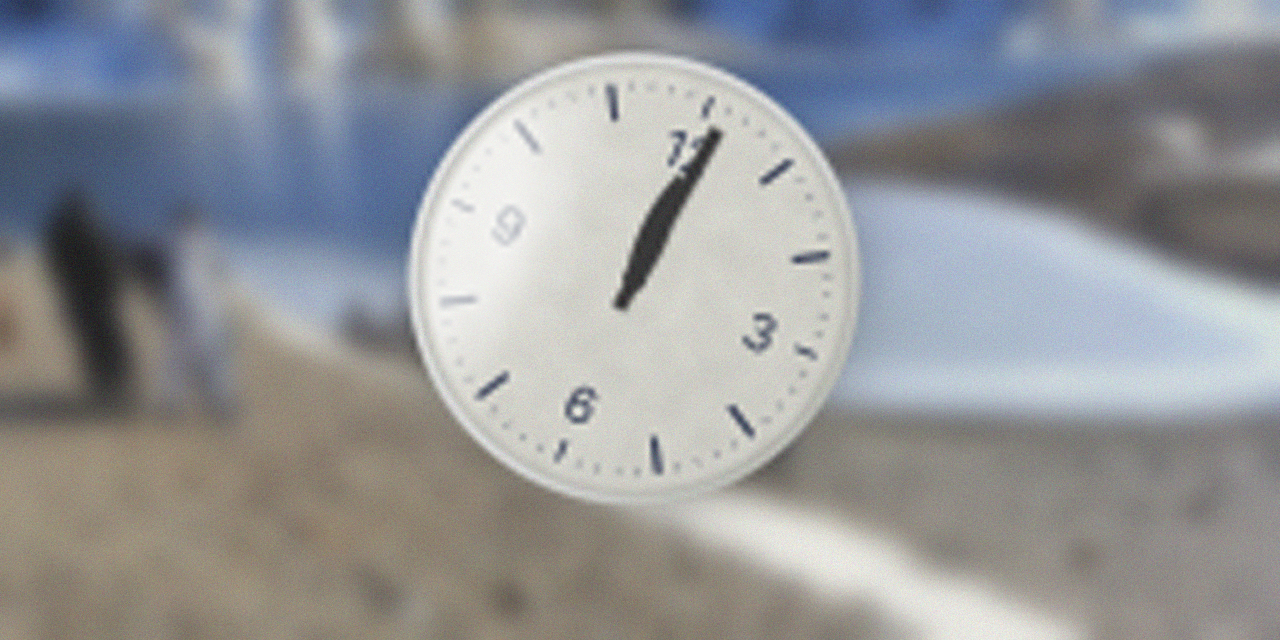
{"hour": 12, "minute": 1}
